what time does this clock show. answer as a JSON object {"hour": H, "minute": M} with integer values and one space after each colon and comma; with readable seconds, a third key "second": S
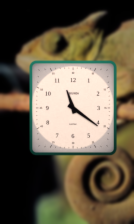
{"hour": 11, "minute": 21}
